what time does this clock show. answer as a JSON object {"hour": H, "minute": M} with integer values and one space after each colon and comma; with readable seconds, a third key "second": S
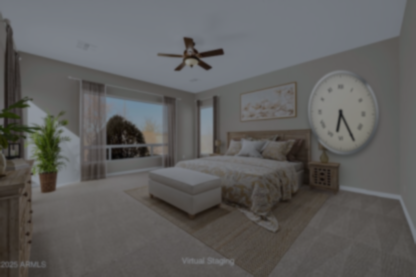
{"hour": 6, "minute": 25}
